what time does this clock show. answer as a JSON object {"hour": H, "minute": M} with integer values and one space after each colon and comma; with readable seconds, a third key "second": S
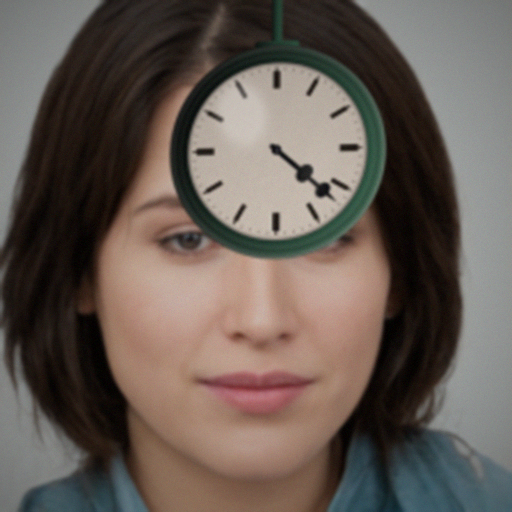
{"hour": 4, "minute": 22}
